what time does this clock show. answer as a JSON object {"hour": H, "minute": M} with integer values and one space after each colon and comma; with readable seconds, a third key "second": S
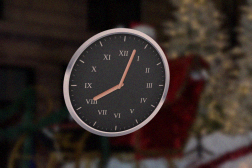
{"hour": 8, "minute": 3}
